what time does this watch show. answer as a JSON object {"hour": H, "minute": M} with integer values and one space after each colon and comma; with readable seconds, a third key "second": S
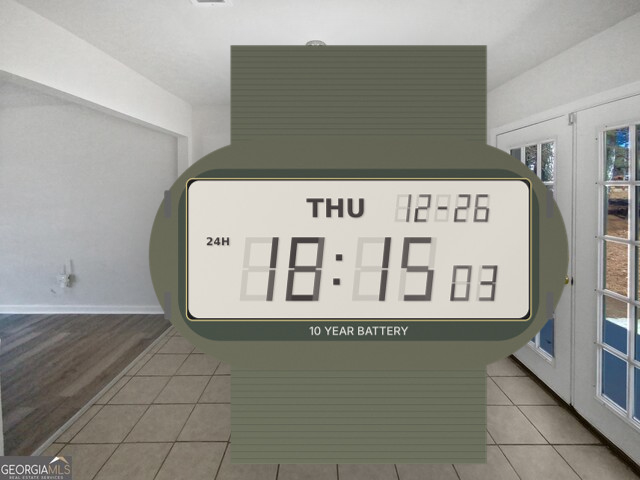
{"hour": 18, "minute": 15, "second": 3}
